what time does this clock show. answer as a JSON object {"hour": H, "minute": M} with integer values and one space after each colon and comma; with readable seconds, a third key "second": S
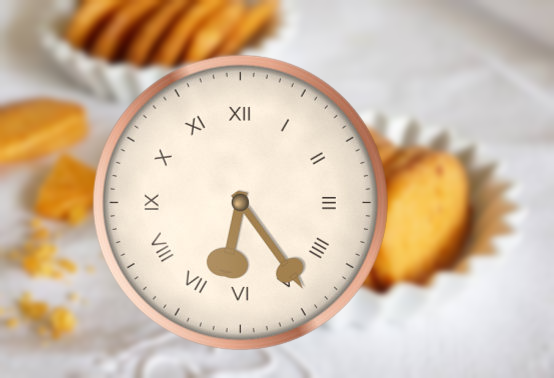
{"hour": 6, "minute": 24}
